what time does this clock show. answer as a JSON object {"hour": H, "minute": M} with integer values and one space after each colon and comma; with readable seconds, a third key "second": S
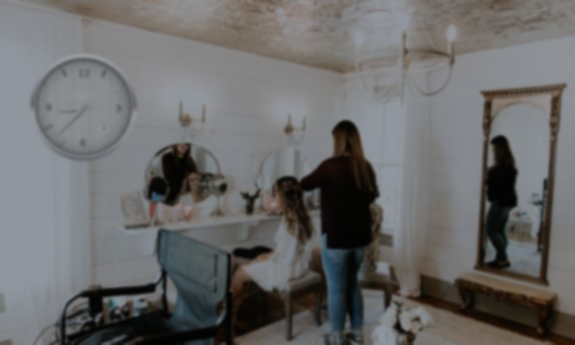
{"hour": 8, "minute": 37}
